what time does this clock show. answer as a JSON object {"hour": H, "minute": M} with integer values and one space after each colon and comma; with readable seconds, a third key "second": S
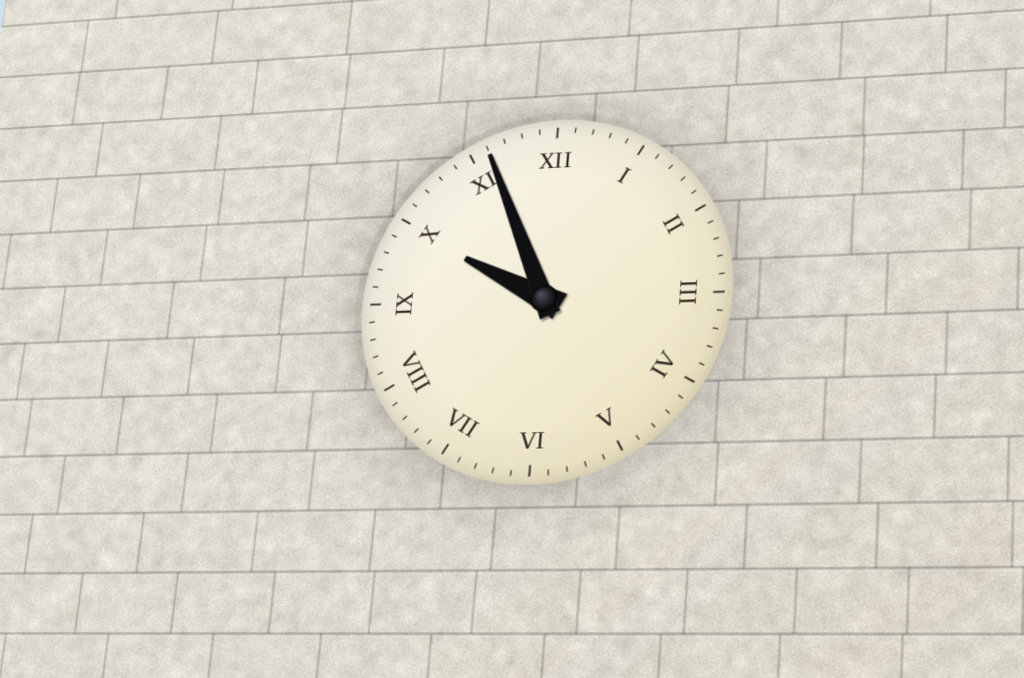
{"hour": 9, "minute": 56}
